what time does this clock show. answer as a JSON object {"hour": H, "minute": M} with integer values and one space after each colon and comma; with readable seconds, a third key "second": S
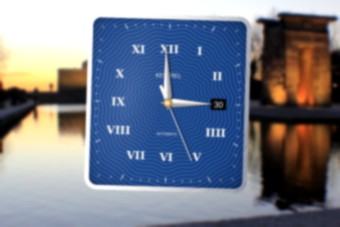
{"hour": 2, "minute": 59, "second": 26}
